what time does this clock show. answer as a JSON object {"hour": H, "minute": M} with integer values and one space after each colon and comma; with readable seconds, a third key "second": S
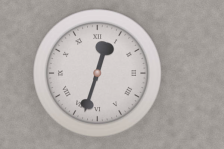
{"hour": 12, "minute": 33}
